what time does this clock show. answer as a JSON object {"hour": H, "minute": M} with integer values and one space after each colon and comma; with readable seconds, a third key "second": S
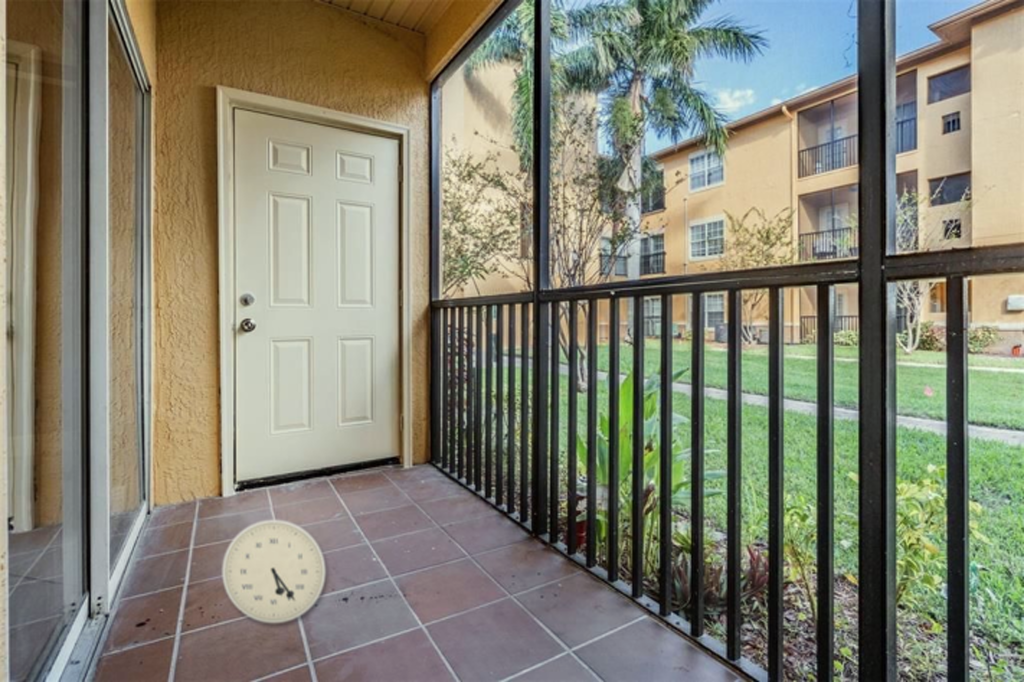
{"hour": 5, "minute": 24}
